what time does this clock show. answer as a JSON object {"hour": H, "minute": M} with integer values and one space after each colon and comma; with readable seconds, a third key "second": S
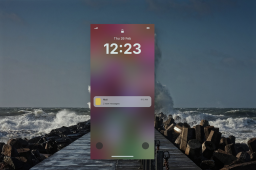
{"hour": 12, "minute": 23}
